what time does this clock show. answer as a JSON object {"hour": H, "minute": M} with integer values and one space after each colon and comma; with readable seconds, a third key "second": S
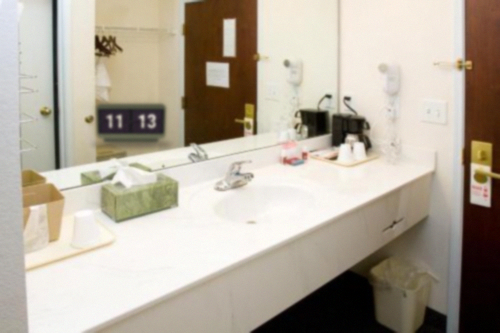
{"hour": 11, "minute": 13}
